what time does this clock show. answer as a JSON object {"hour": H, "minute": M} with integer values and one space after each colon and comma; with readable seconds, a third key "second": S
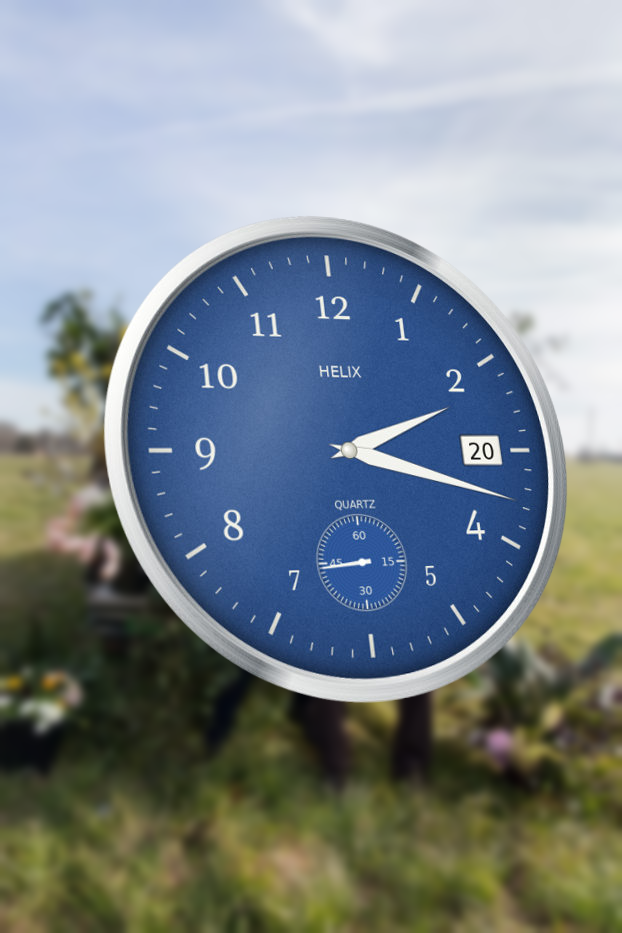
{"hour": 2, "minute": 17, "second": 44}
